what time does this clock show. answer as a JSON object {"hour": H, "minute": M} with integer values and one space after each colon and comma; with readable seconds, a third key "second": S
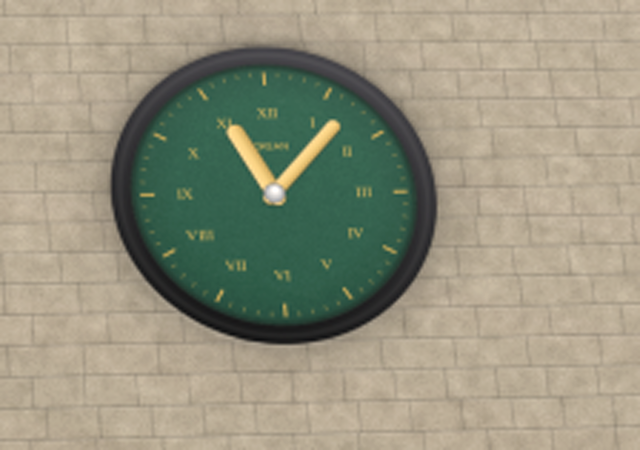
{"hour": 11, "minute": 7}
